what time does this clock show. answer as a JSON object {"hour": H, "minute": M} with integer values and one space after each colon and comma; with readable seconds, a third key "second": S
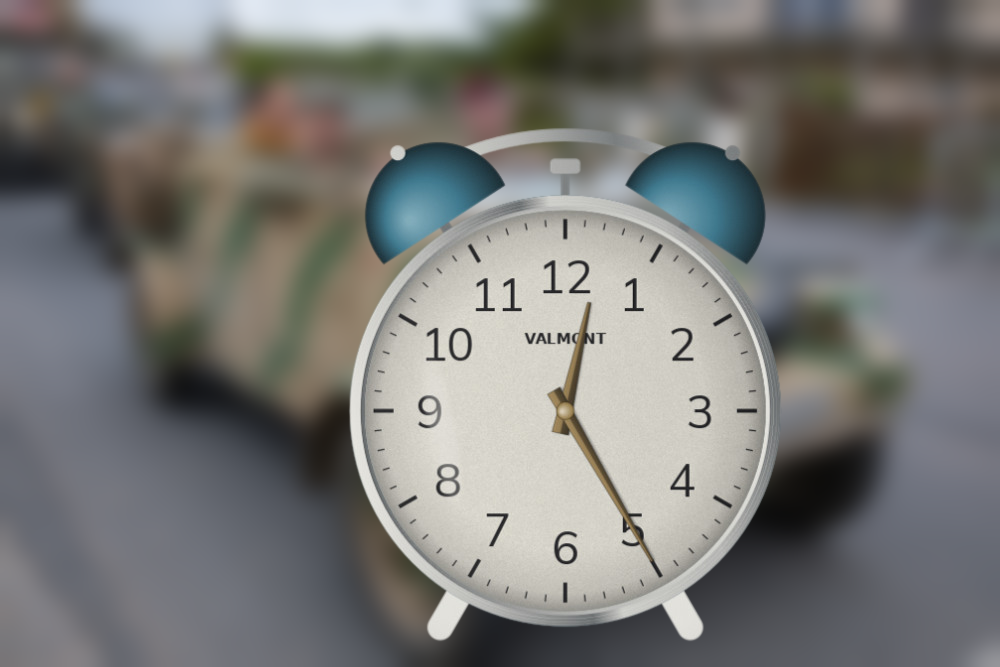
{"hour": 12, "minute": 25}
